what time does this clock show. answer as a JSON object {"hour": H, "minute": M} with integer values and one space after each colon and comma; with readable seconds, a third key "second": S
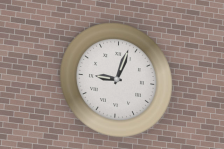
{"hour": 9, "minute": 3}
